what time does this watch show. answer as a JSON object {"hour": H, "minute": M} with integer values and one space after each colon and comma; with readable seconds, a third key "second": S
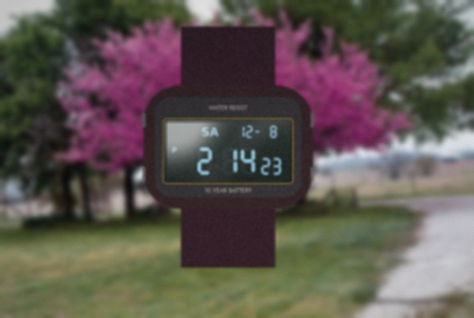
{"hour": 2, "minute": 14, "second": 23}
